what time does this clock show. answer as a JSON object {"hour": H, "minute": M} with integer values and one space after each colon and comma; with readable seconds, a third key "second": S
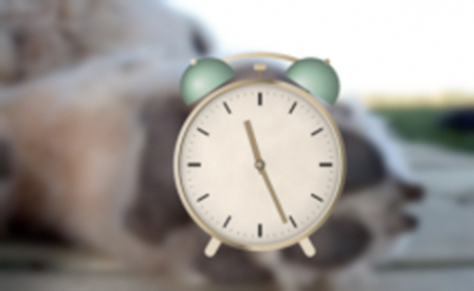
{"hour": 11, "minute": 26}
